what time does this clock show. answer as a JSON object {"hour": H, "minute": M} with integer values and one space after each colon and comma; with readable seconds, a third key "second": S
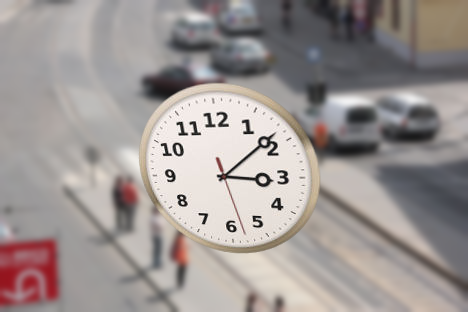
{"hour": 3, "minute": 8, "second": 28}
